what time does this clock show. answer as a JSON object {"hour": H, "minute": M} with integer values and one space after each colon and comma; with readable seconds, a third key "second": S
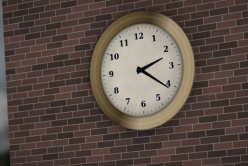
{"hour": 2, "minute": 21}
